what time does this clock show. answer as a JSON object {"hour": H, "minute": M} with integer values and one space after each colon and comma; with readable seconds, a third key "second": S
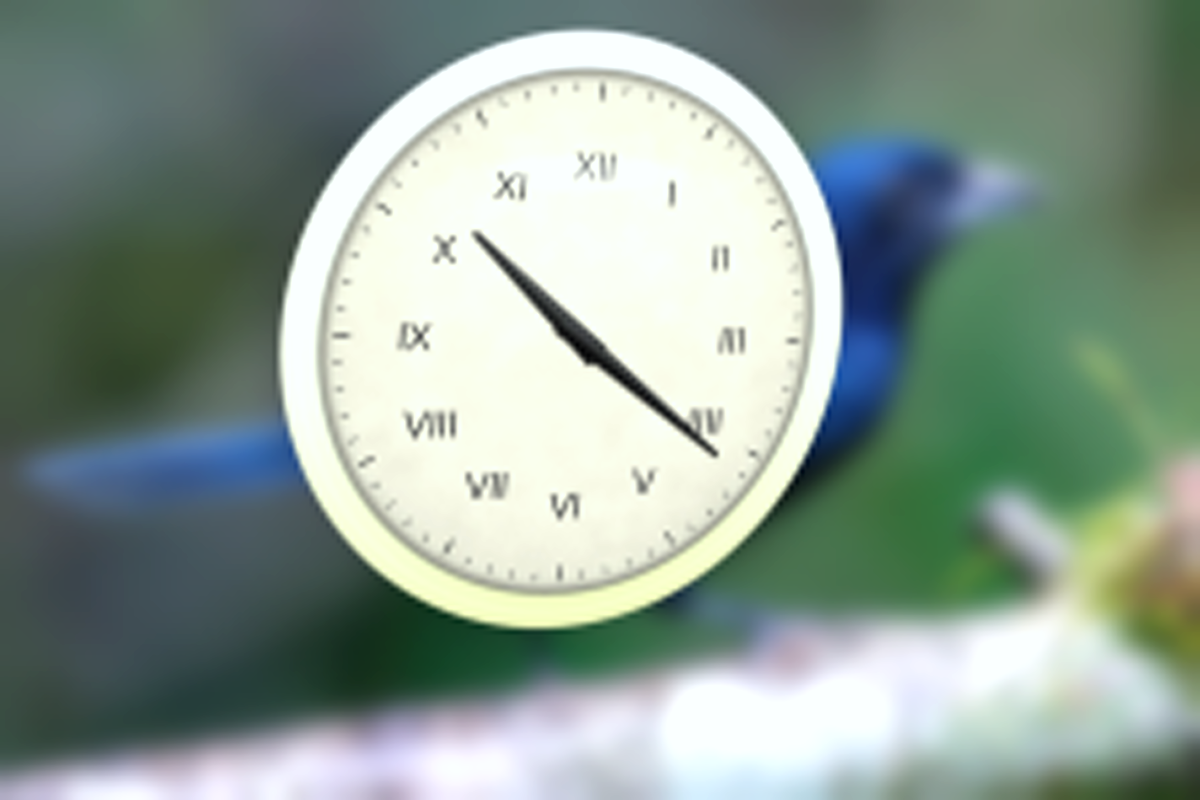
{"hour": 10, "minute": 21}
